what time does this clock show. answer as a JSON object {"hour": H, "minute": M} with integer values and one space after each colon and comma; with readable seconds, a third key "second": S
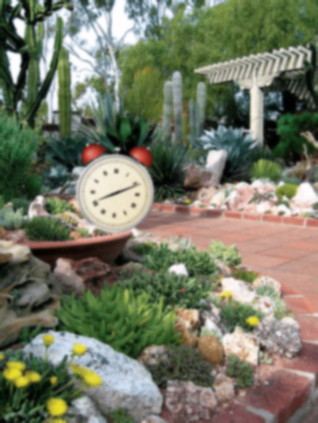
{"hour": 8, "minute": 11}
